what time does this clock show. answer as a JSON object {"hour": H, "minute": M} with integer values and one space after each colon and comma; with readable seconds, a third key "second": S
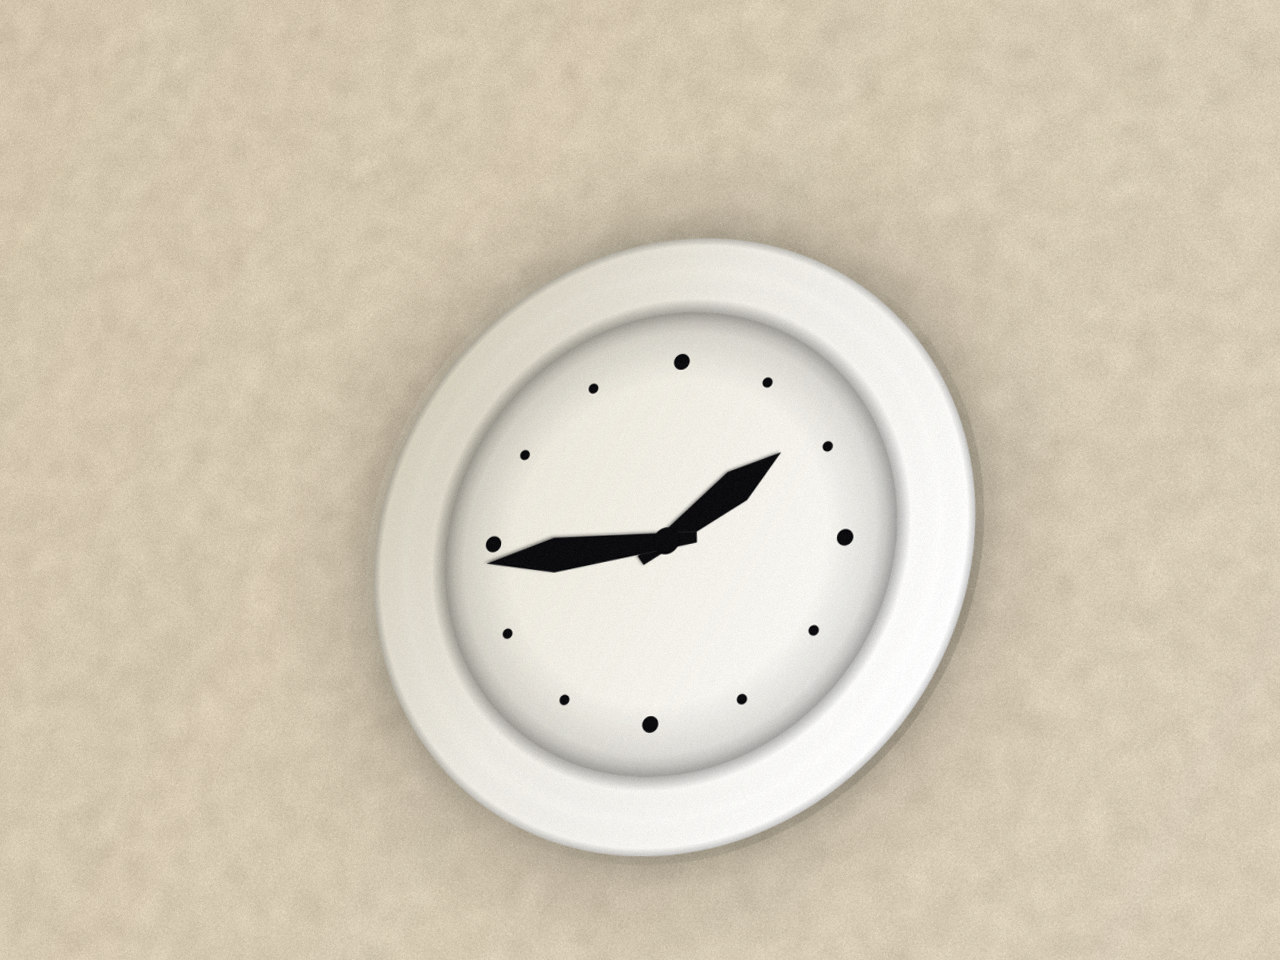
{"hour": 1, "minute": 44}
